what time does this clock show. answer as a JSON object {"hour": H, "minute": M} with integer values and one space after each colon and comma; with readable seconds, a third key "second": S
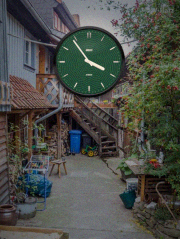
{"hour": 3, "minute": 54}
